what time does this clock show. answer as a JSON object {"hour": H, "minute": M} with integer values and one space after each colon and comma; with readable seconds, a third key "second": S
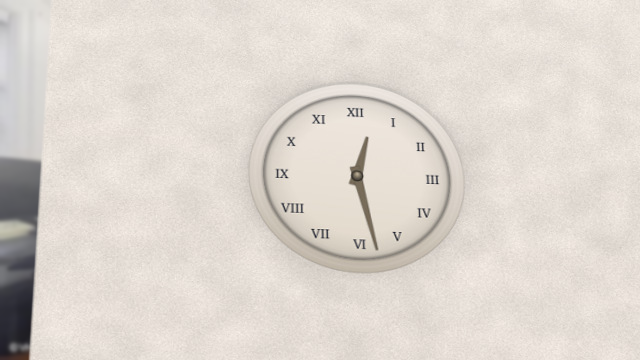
{"hour": 12, "minute": 28}
